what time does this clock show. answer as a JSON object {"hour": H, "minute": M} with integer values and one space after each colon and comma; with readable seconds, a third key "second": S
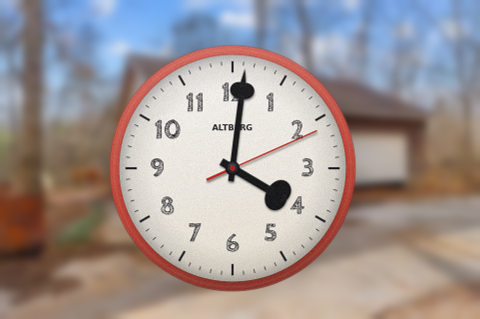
{"hour": 4, "minute": 1, "second": 11}
